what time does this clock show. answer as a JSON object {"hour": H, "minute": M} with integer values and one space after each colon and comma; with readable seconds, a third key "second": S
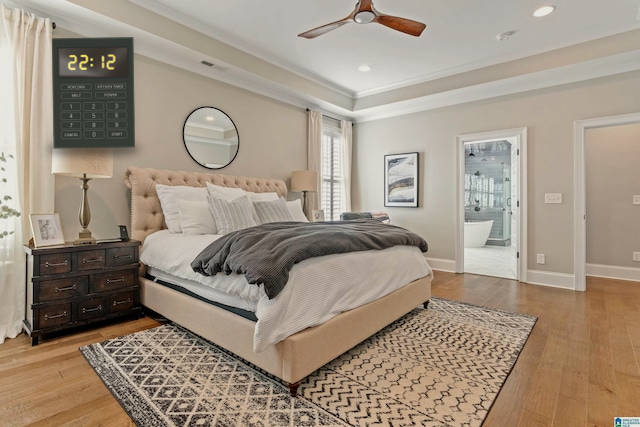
{"hour": 22, "minute": 12}
